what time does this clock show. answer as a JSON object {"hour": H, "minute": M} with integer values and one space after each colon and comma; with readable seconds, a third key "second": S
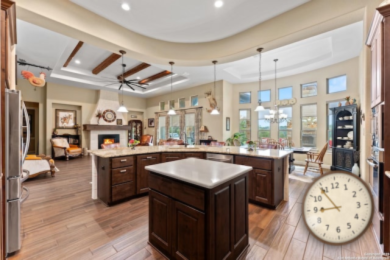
{"hour": 8, "minute": 54}
